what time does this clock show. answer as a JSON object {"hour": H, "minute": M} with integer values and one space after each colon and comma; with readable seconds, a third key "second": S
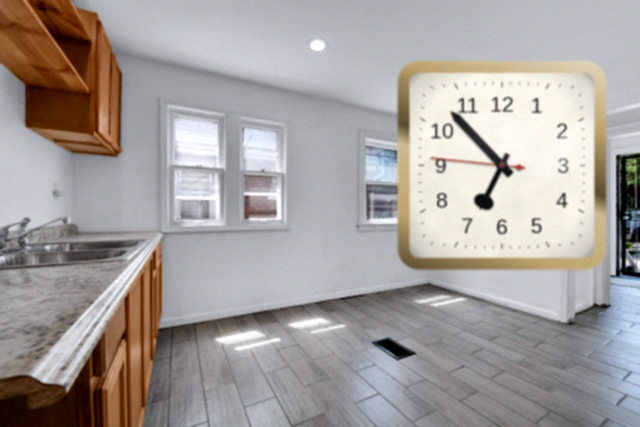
{"hour": 6, "minute": 52, "second": 46}
